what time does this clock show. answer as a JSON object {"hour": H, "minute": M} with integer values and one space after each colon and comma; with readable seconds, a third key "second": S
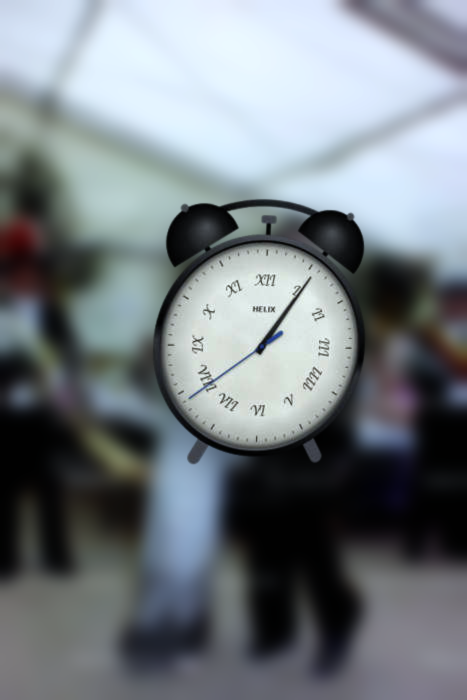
{"hour": 1, "minute": 5, "second": 39}
